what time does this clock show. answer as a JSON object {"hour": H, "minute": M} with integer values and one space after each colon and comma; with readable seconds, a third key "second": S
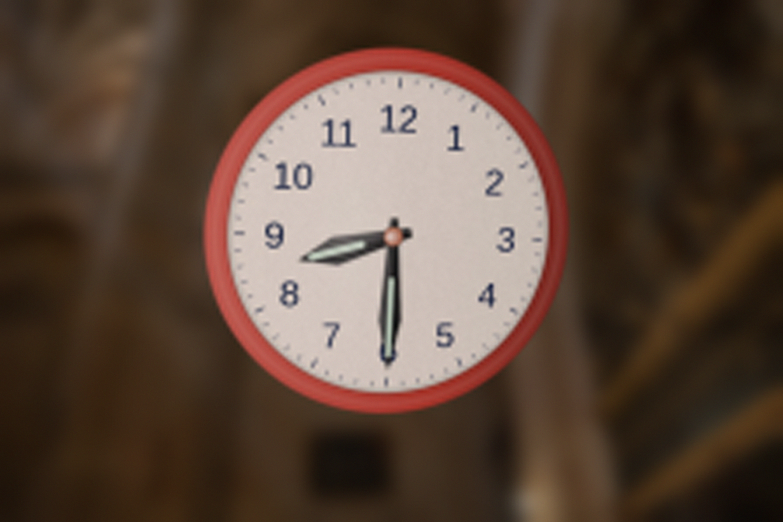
{"hour": 8, "minute": 30}
